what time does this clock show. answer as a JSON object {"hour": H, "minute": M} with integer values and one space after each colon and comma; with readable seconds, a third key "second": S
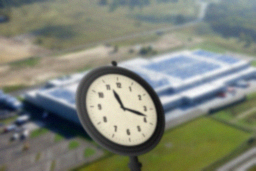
{"hour": 11, "minute": 18}
